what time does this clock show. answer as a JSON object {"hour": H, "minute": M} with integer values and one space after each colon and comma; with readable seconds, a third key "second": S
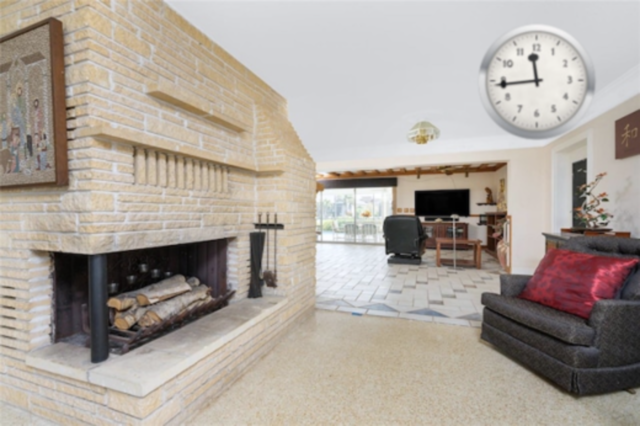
{"hour": 11, "minute": 44}
